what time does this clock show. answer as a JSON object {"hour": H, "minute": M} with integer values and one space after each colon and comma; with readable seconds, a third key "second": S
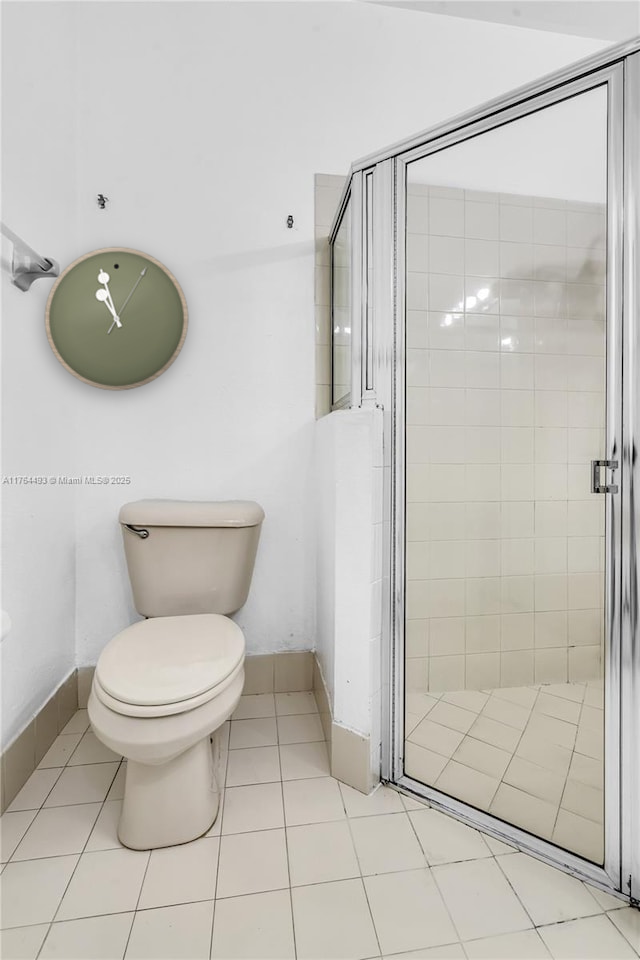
{"hour": 10, "minute": 57, "second": 5}
